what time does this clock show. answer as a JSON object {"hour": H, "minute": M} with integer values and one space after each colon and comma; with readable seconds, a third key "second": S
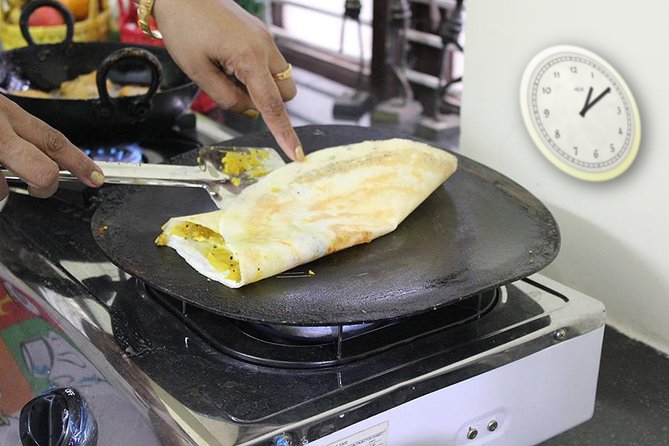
{"hour": 1, "minute": 10}
